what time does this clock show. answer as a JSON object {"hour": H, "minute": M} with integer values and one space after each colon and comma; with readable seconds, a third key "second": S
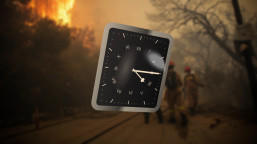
{"hour": 4, "minute": 15}
